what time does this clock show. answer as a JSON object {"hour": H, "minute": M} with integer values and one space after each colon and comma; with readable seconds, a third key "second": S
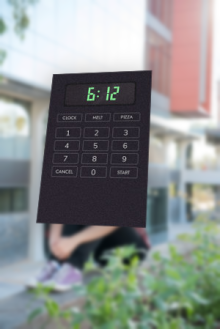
{"hour": 6, "minute": 12}
